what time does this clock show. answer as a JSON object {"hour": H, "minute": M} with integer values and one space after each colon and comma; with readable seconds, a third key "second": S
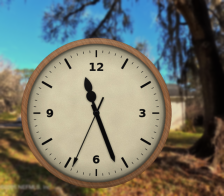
{"hour": 11, "minute": 26, "second": 34}
